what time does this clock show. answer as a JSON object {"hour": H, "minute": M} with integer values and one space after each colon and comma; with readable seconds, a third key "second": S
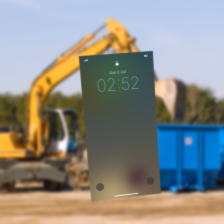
{"hour": 2, "minute": 52}
